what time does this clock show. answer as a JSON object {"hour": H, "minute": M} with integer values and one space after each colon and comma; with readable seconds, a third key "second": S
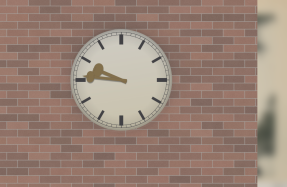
{"hour": 9, "minute": 46}
